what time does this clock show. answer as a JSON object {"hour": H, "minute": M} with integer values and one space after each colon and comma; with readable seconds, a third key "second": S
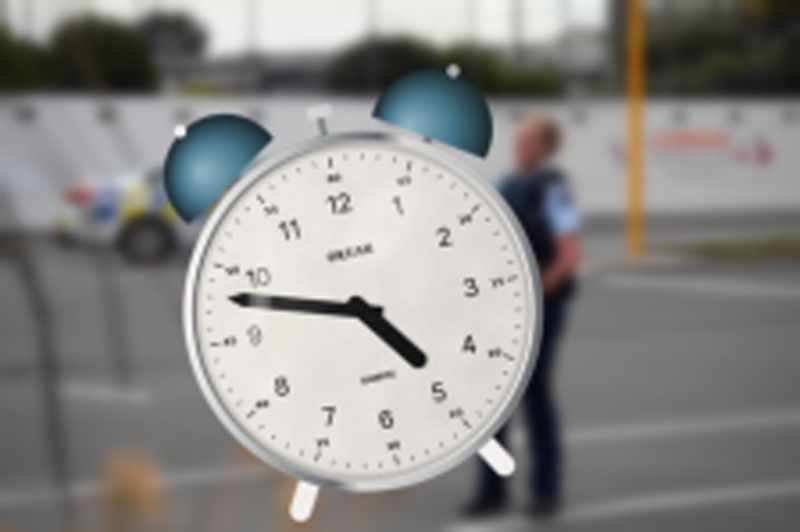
{"hour": 4, "minute": 48}
